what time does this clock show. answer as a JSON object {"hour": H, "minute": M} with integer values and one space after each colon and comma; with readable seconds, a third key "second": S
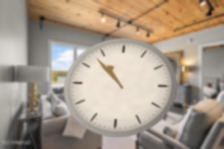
{"hour": 10, "minute": 53}
